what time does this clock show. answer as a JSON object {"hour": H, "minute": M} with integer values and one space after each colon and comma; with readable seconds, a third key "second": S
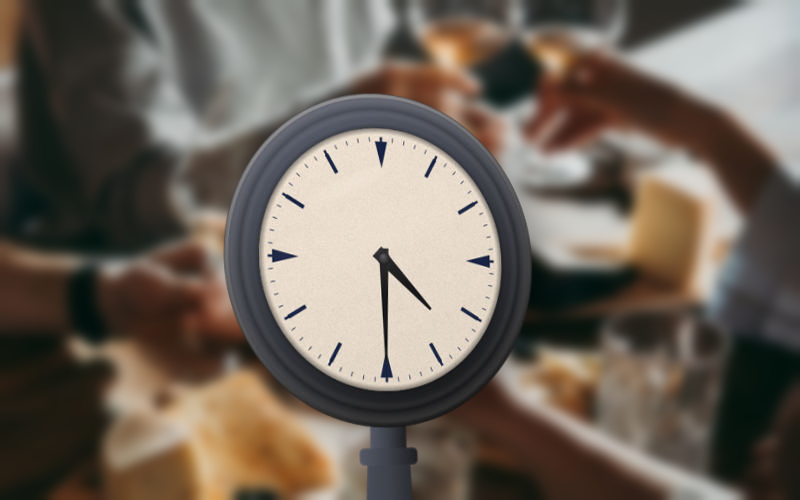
{"hour": 4, "minute": 30}
